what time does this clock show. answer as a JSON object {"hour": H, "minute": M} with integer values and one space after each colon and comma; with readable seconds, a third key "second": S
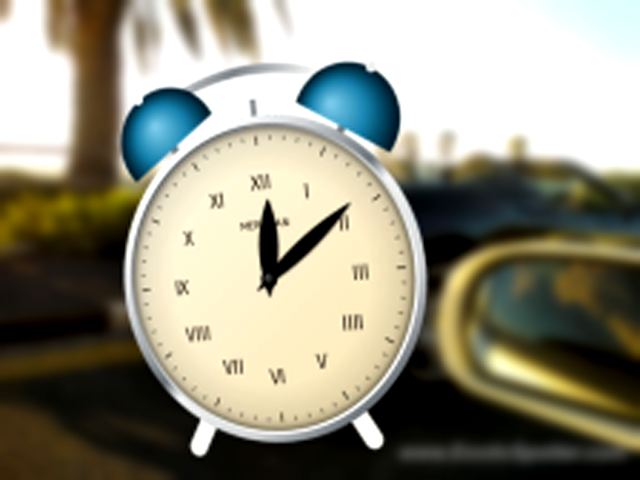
{"hour": 12, "minute": 9}
